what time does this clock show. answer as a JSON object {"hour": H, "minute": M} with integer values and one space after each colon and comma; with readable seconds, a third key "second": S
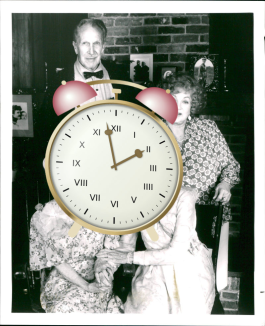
{"hour": 1, "minute": 58}
